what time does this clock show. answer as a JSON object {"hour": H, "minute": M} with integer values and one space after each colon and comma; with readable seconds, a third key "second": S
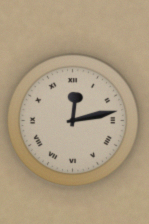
{"hour": 12, "minute": 13}
